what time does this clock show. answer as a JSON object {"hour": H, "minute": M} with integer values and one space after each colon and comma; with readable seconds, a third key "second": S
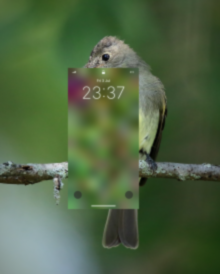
{"hour": 23, "minute": 37}
